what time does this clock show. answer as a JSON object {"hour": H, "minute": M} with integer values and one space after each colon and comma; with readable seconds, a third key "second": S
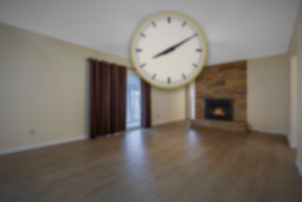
{"hour": 8, "minute": 10}
